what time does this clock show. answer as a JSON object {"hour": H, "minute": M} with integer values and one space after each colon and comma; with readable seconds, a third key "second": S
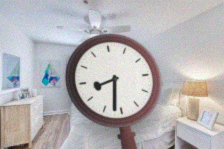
{"hour": 8, "minute": 32}
